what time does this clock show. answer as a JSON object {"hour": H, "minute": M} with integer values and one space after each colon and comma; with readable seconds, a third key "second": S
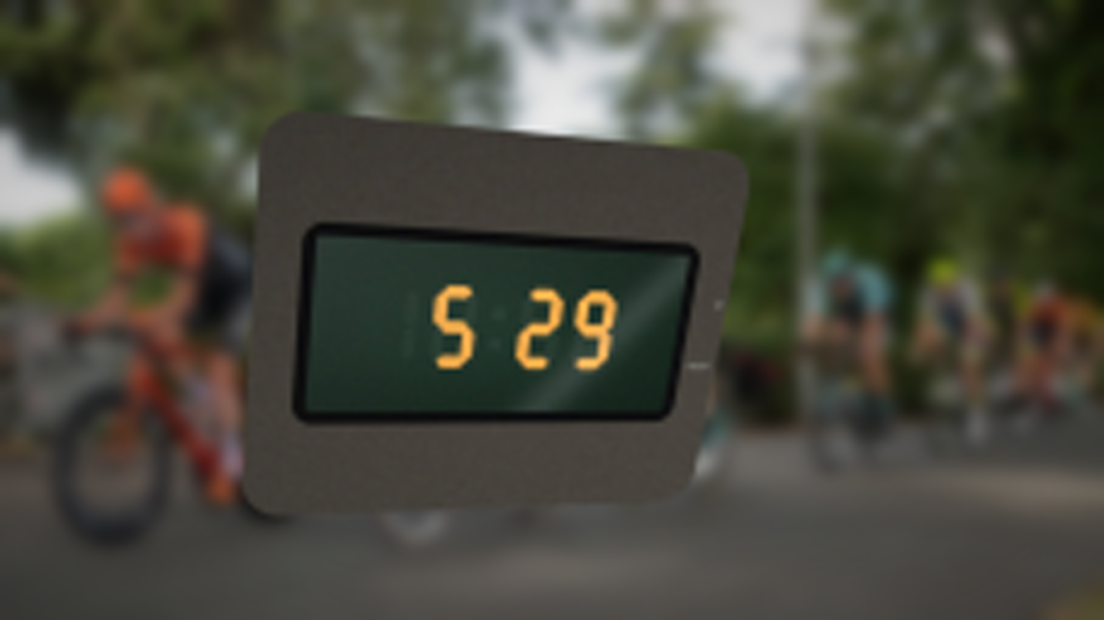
{"hour": 5, "minute": 29}
